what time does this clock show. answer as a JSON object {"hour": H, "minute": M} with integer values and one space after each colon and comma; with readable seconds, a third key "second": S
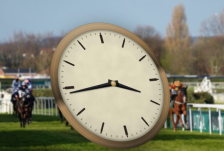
{"hour": 3, "minute": 44}
